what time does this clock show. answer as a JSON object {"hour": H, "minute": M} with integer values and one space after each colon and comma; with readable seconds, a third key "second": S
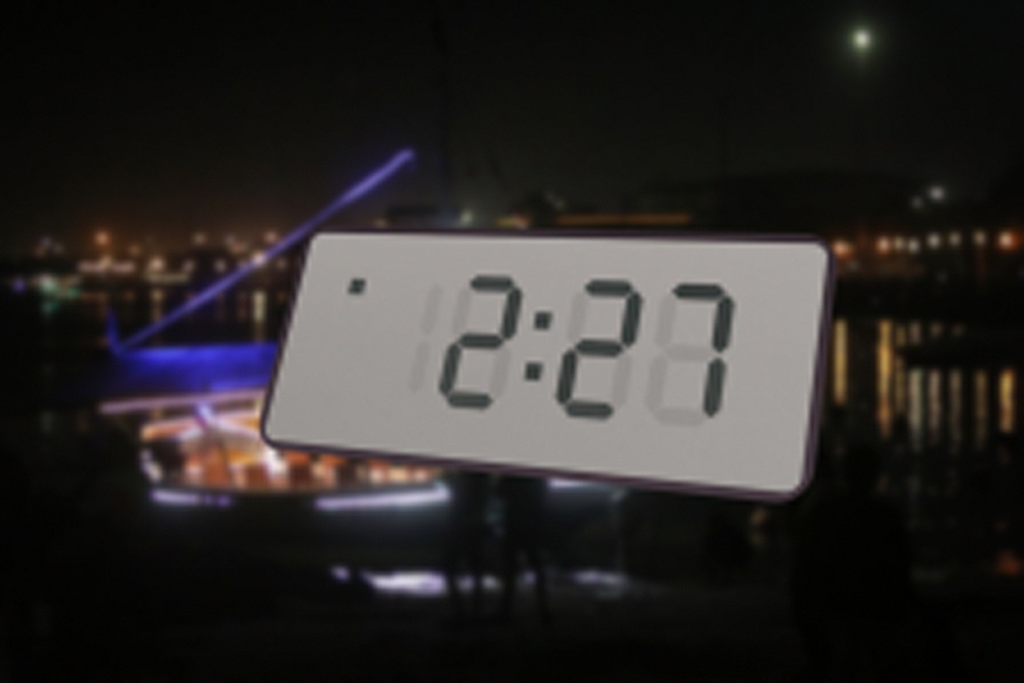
{"hour": 2, "minute": 27}
